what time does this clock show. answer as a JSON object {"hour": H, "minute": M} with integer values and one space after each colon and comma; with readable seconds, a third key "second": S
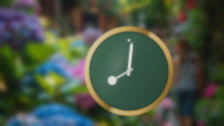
{"hour": 8, "minute": 1}
